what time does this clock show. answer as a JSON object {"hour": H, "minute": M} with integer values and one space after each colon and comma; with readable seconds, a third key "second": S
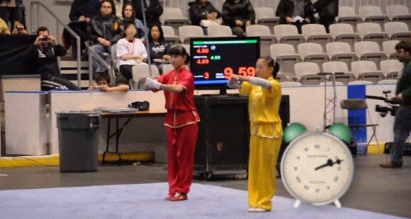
{"hour": 2, "minute": 12}
